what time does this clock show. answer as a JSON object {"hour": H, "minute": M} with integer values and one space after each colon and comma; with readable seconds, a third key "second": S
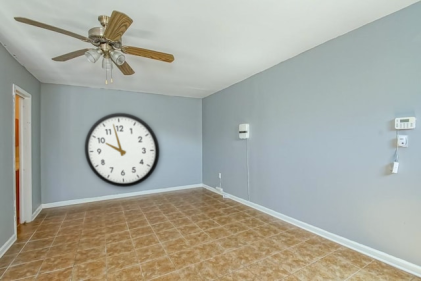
{"hour": 9, "minute": 58}
